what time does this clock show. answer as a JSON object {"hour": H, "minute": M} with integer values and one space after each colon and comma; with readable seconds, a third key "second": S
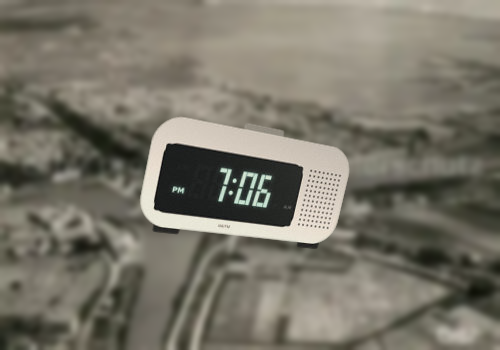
{"hour": 7, "minute": 6}
